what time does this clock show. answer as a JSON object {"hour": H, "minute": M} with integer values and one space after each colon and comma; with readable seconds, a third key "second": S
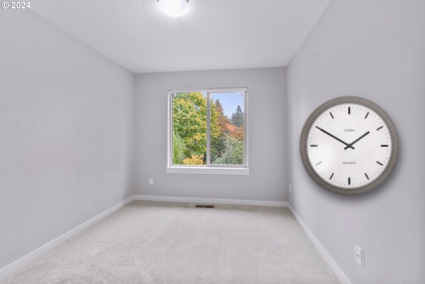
{"hour": 1, "minute": 50}
